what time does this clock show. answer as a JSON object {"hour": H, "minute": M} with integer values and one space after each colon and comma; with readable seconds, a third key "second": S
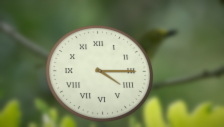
{"hour": 4, "minute": 15}
